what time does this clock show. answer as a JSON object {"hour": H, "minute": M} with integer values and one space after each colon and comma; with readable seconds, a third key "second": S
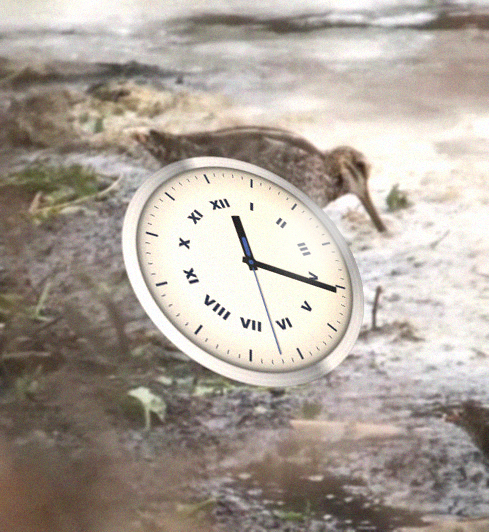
{"hour": 12, "minute": 20, "second": 32}
